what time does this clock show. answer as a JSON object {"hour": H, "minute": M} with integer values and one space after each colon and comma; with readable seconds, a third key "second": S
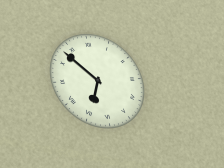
{"hour": 6, "minute": 53}
